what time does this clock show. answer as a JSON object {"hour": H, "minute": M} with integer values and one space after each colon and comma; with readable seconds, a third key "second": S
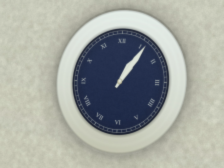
{"hour": 1, "minute": 6}
